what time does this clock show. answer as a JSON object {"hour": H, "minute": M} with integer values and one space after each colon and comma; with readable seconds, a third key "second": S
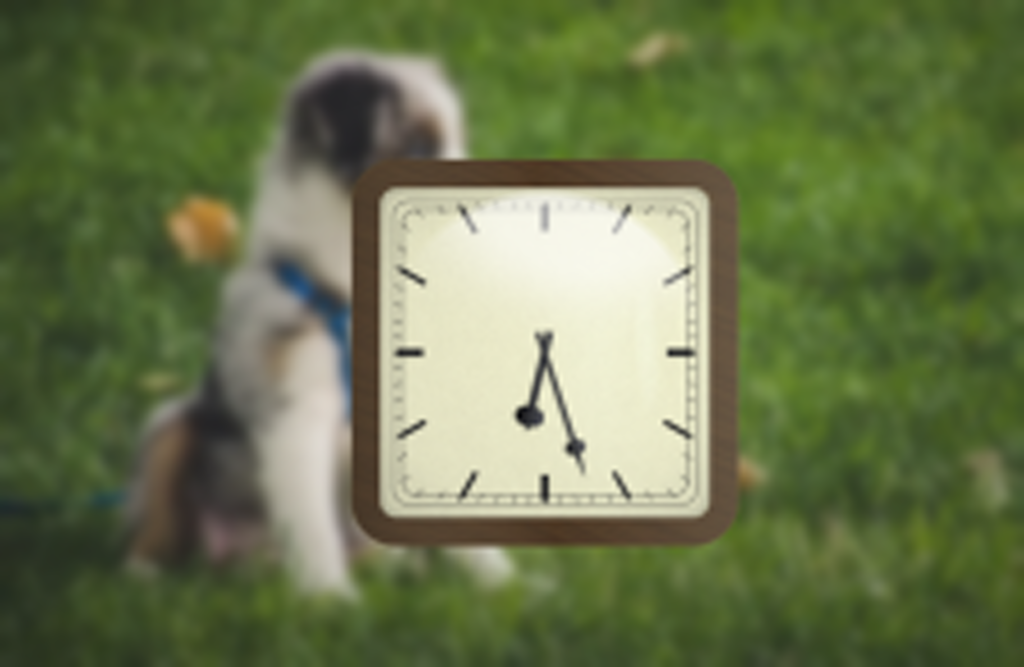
{"hour": 6, "minute": 27}
